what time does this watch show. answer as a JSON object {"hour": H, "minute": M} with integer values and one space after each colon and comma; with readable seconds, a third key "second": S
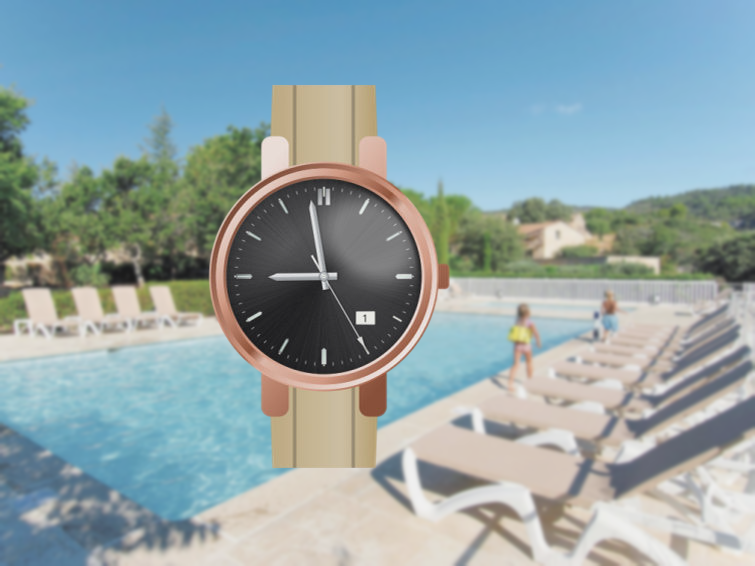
{"hour": 8, "minute": 58, "second": 25}
